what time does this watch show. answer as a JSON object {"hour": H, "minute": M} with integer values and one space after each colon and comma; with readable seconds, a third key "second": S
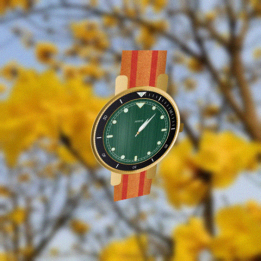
{"hour": 1, "minute": 7}
